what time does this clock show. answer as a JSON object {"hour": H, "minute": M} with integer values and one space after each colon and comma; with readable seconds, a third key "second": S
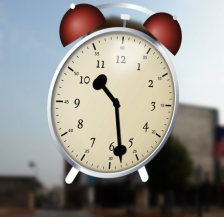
{"hour": 10, "minute": 28}
